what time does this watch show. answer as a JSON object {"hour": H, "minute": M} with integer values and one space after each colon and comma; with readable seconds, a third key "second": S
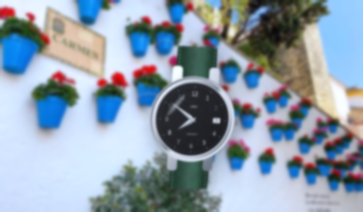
{"hour": 7, "minute": 51}
